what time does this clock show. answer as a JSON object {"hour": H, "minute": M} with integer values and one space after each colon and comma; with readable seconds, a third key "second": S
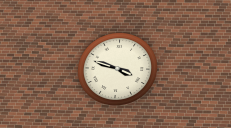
{"hour": 3, "minute": 48}
